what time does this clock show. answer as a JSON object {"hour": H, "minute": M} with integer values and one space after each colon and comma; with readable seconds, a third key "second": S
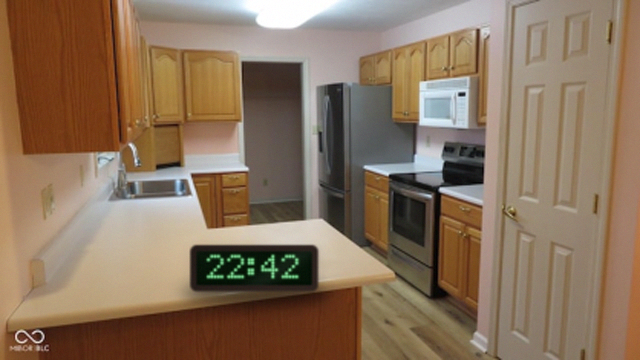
{"hour": 22, "minute": 42}
